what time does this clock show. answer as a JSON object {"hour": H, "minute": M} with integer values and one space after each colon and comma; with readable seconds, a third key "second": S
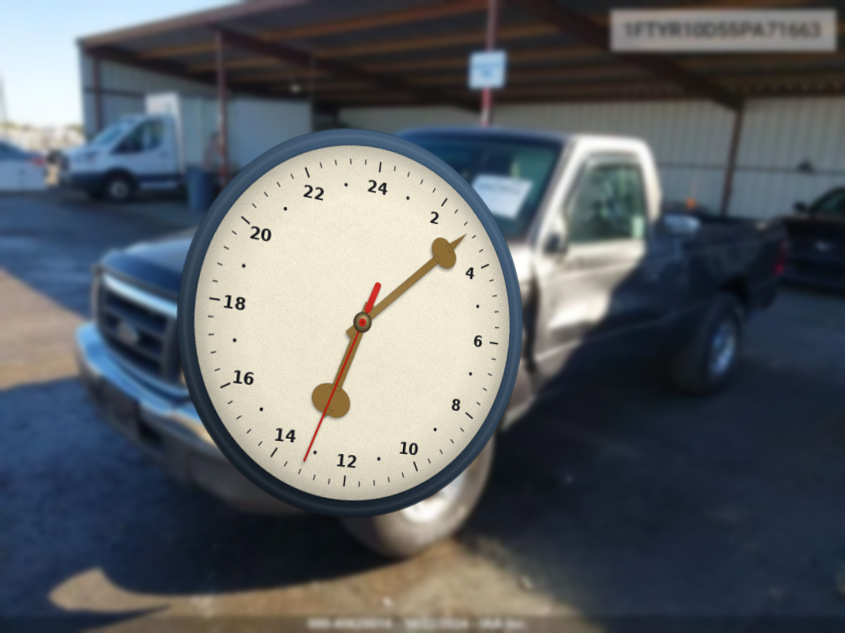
{"hour": 13, "minute": 7, "second": 33}
